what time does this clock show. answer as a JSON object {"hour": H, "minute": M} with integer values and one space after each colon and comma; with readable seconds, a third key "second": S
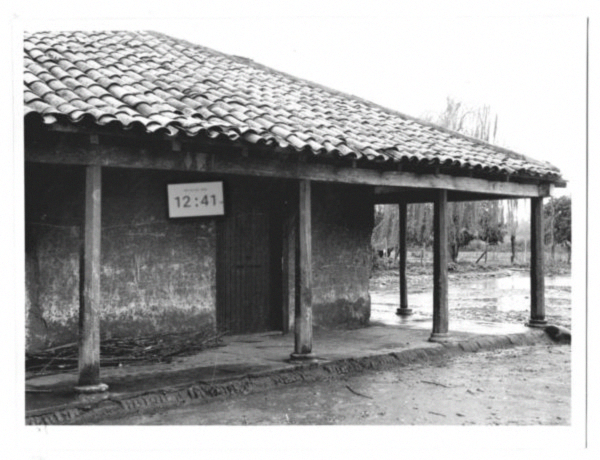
{"hour": 12, "minute": 41}
